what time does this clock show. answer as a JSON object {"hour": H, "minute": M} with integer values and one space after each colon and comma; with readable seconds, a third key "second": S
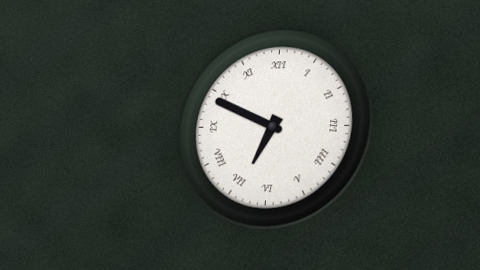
{"hour": 6, "minute": 49}
